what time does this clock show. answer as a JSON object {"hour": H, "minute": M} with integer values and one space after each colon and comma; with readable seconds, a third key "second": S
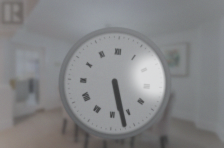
{"hour": 5, "minute": 27}
